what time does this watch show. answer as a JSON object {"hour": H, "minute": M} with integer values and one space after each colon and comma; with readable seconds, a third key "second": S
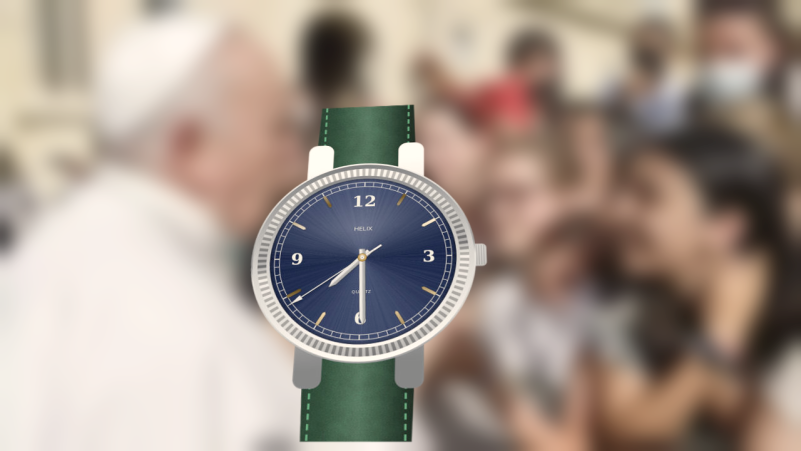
{"hour": 7, "minute": 29, "second": 39}
